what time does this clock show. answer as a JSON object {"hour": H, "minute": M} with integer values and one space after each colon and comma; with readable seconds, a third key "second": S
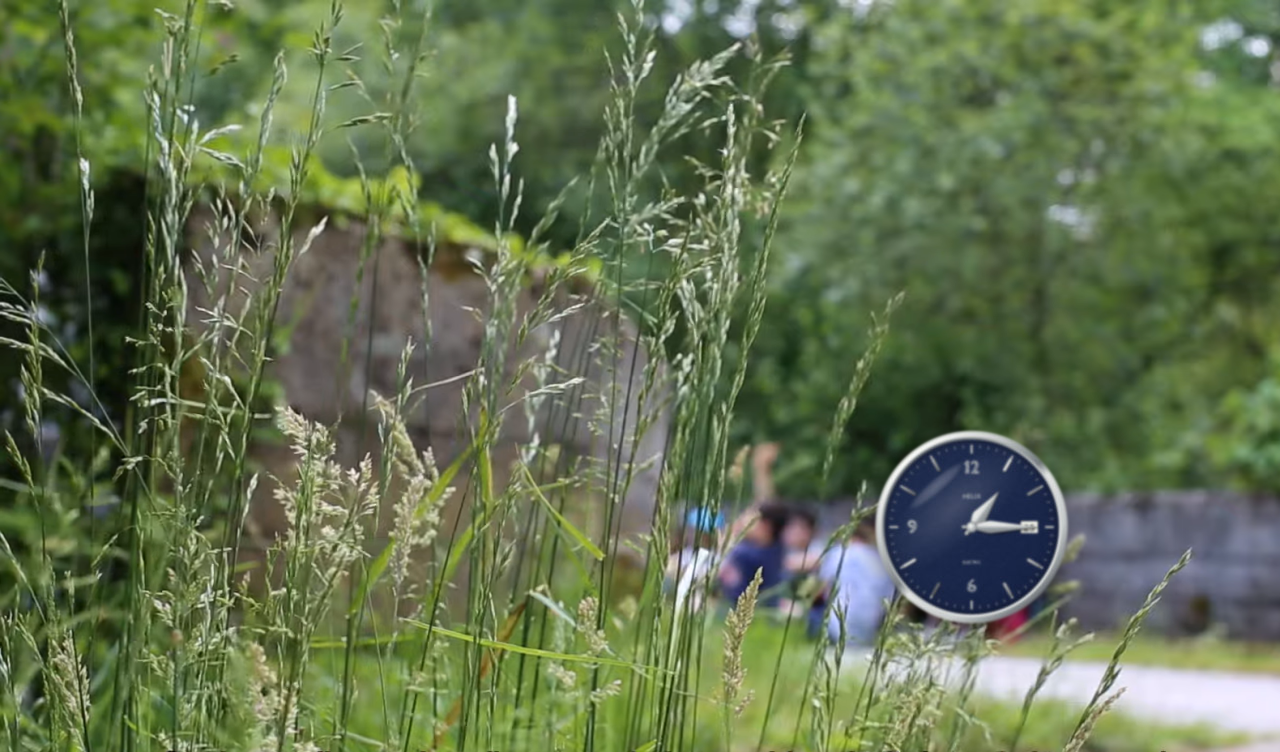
{"hour": 1, "minute": 15}
